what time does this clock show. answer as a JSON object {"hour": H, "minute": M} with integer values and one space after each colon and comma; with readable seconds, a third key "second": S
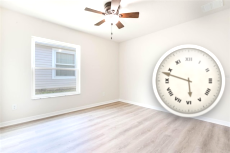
{"hour": 5, "minute": 48}
